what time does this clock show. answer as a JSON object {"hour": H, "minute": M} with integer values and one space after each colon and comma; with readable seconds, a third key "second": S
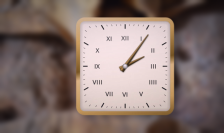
{"hour": 2, "minute": 6}
